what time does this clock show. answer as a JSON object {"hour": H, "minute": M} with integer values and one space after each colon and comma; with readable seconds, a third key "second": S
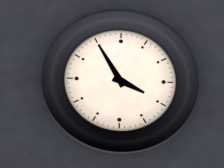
{"hour": 3, "minute": 55}
